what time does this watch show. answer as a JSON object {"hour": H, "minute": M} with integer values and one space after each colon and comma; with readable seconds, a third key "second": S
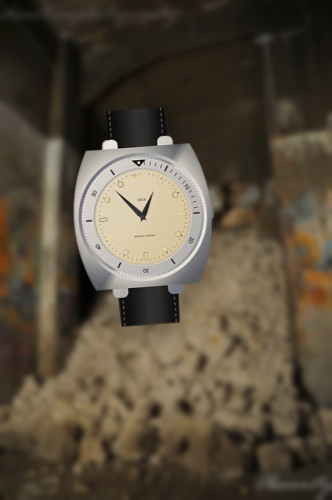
{"hour": 12, "minute": 53}
